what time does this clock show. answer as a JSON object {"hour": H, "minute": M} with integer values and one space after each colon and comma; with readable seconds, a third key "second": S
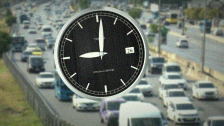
{"hour": 9, "minute": 1}
